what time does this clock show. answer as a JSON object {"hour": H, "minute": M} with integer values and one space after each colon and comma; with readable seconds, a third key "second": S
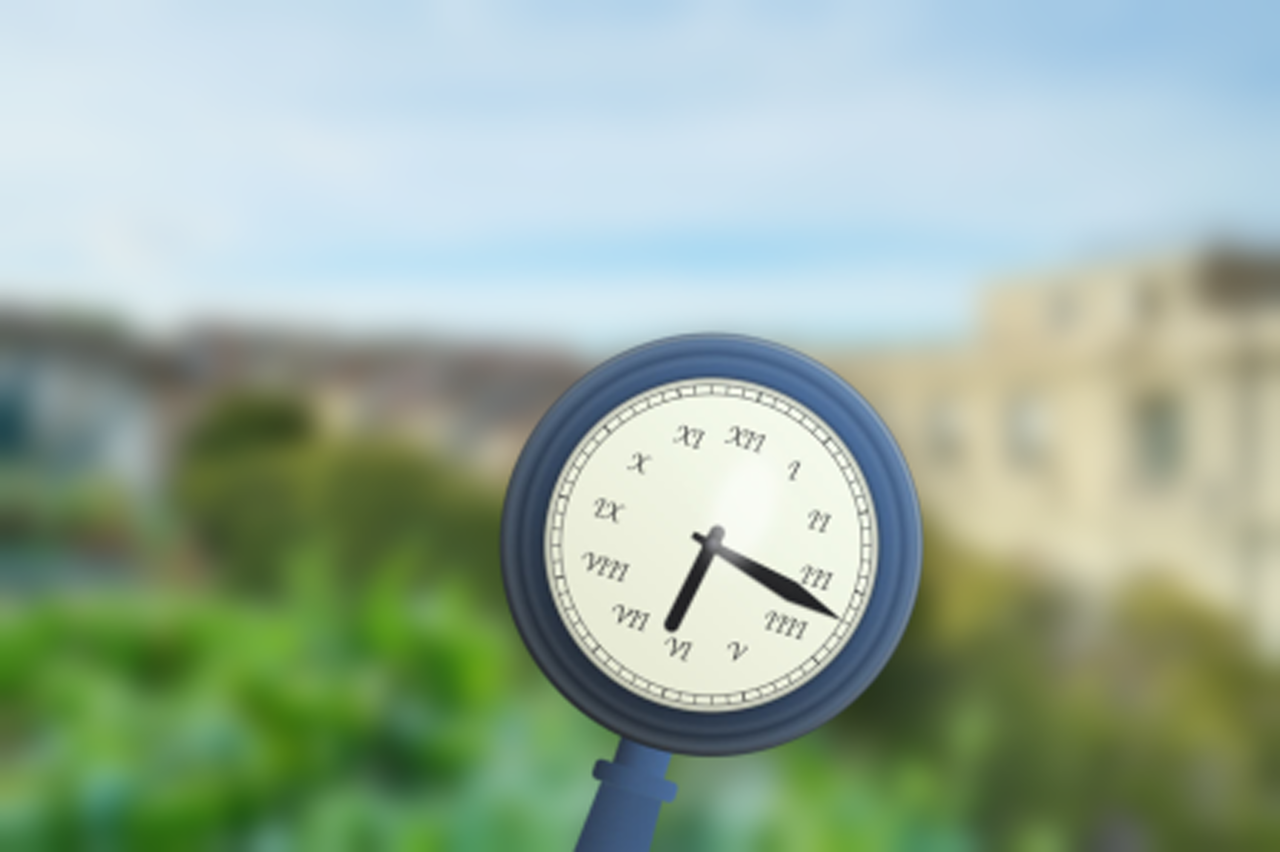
{"hour": 6, "minute": 17}
